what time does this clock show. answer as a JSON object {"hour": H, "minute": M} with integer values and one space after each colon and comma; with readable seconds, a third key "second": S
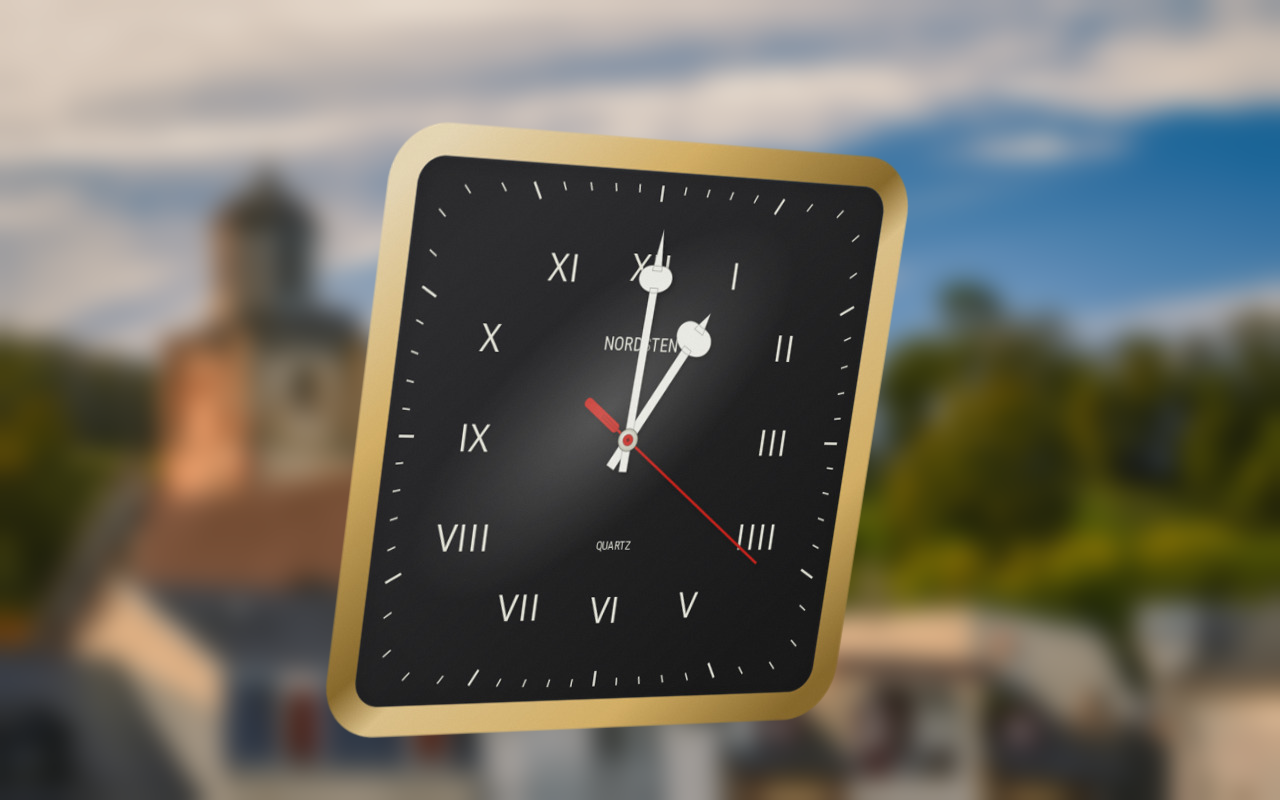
{"hour": 1, "minute": 0, "second": 21}
